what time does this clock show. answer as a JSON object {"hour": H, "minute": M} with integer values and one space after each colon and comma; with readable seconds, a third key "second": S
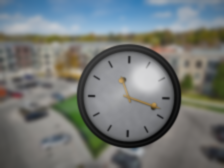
{"hour": 11, "minute": 18}
